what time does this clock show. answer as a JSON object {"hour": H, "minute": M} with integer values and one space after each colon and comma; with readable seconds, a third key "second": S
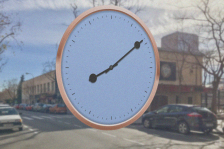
{"hour": 8, "minute": 9}
